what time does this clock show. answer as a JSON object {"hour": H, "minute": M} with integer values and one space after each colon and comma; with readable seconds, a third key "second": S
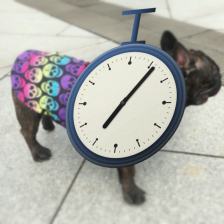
{"hour": 7, "minute": 6}
